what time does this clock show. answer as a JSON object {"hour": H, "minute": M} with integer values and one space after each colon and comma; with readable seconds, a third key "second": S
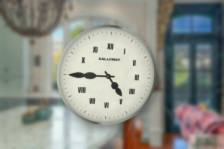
{"hour": 4, "minute": 45}
